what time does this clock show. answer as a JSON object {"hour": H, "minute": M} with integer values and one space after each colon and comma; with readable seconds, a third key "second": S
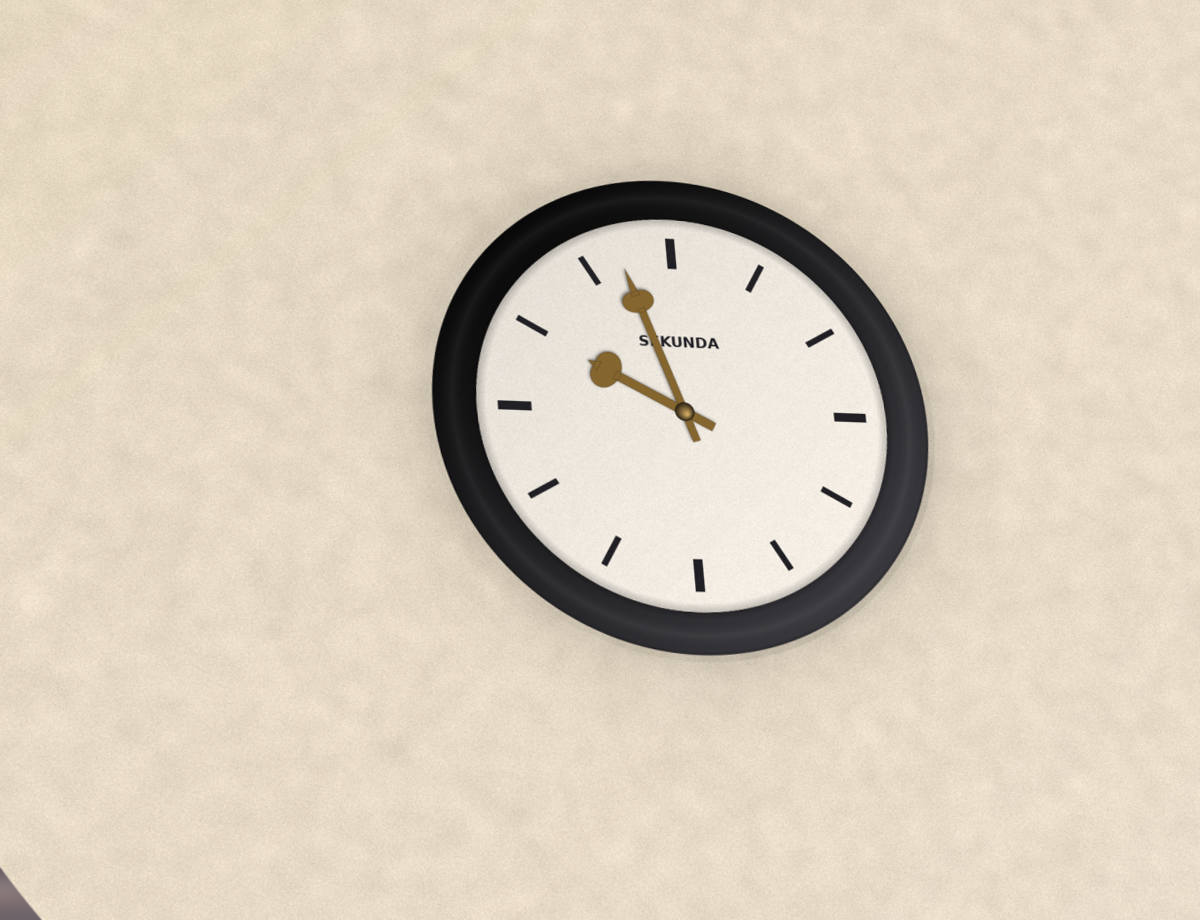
{"hour": 9, "minute": 57}
